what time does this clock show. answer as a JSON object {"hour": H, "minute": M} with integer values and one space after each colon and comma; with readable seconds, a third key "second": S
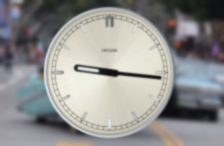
{"hour": 9, "minute": 16}
